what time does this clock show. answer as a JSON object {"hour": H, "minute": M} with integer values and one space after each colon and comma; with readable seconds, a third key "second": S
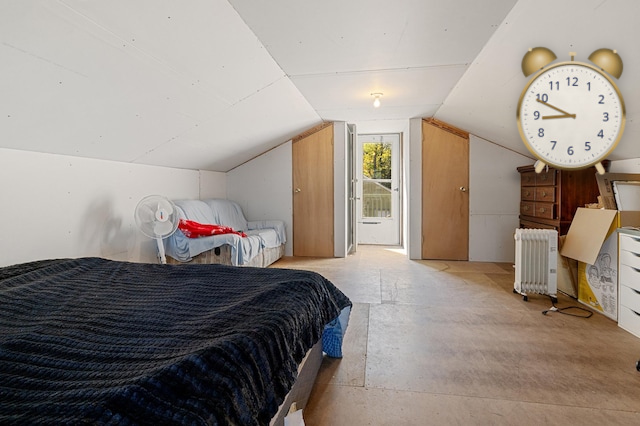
{"hour": 8, "minute": 49}
